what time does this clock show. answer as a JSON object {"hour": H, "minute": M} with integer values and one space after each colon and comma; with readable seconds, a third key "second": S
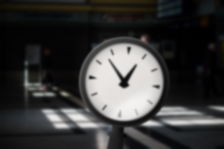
{"hour": 12, "minute": 53}
